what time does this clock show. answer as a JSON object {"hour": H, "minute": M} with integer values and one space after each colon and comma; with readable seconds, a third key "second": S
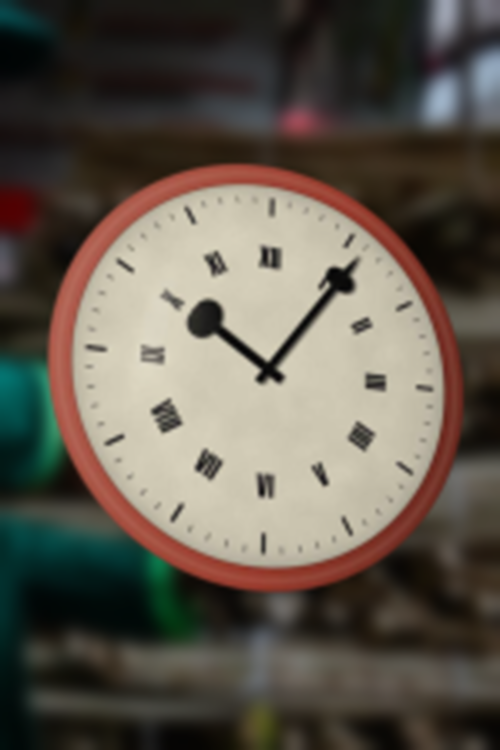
{"hour": 10, "minute": 6}
